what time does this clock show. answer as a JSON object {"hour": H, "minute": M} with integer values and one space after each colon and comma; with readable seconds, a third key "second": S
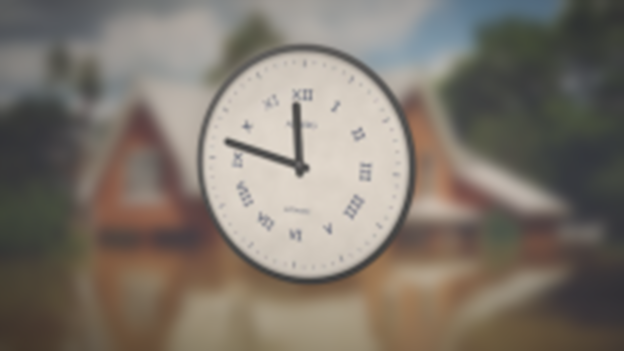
{"hour": 11, "minute": 47}
